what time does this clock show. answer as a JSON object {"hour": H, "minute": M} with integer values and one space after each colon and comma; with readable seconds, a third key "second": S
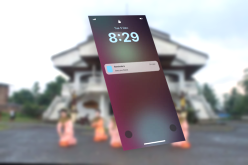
{"hour": 8, "minute": 29}
